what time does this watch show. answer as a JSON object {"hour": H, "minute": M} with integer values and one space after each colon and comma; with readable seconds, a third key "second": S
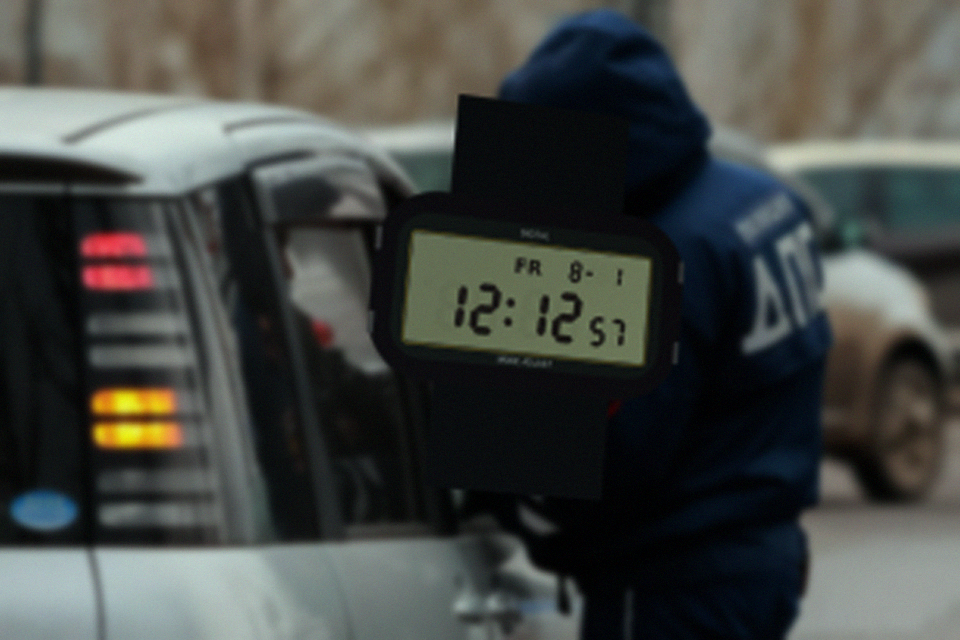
{"hour": 12, "minute": 12, "second": 57}
